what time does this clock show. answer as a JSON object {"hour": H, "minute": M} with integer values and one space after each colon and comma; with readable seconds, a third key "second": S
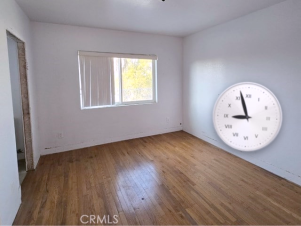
{"hour": 8, "minute": 57}
